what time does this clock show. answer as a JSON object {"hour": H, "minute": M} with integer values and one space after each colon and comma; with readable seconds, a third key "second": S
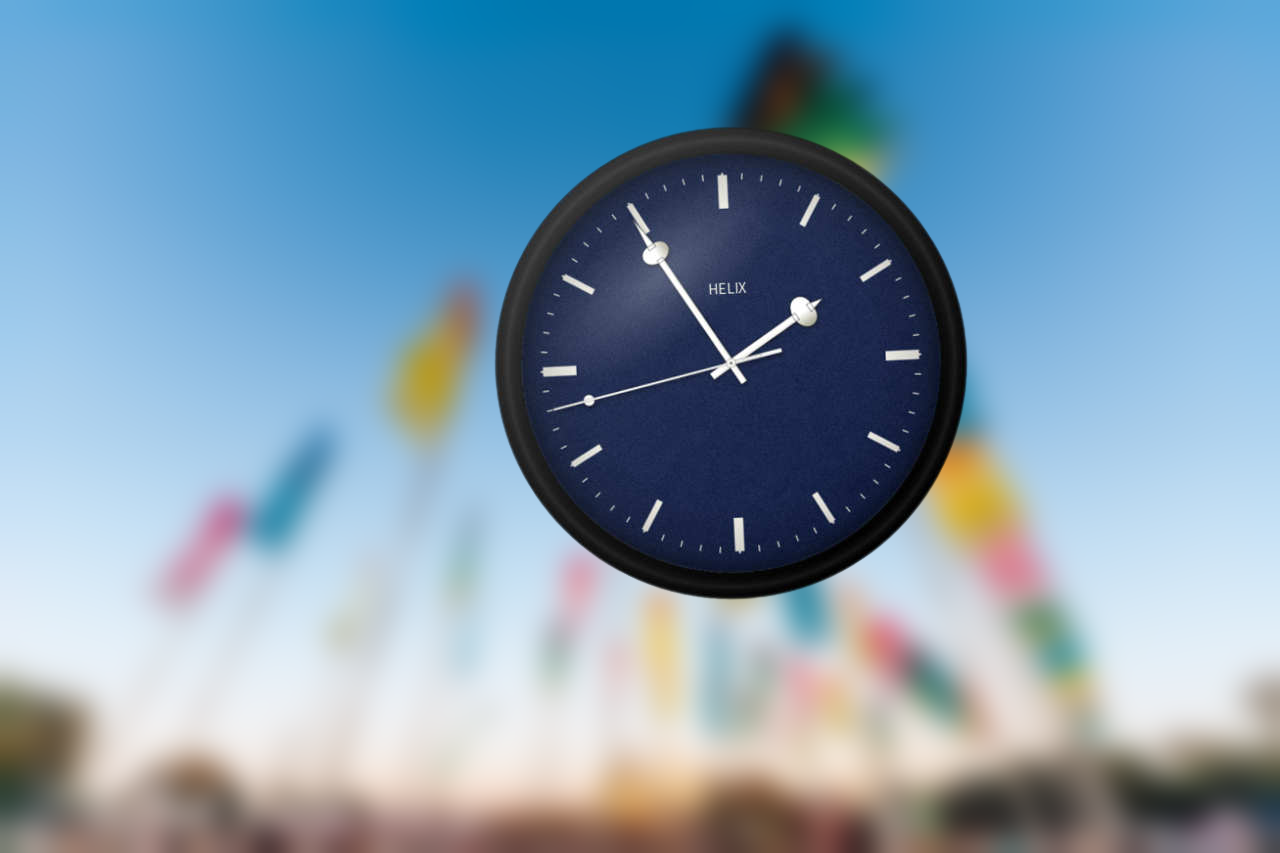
{"hour": 1, "minute": 54, "second": 43}
